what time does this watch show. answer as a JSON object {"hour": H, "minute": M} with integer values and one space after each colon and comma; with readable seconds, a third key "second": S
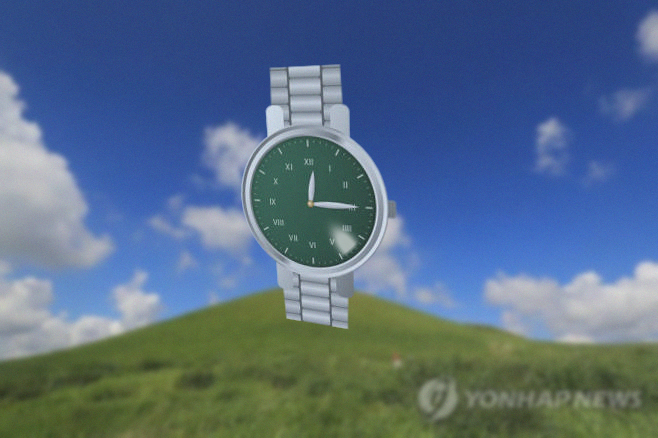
{"hour": 12, "minute": 15}
